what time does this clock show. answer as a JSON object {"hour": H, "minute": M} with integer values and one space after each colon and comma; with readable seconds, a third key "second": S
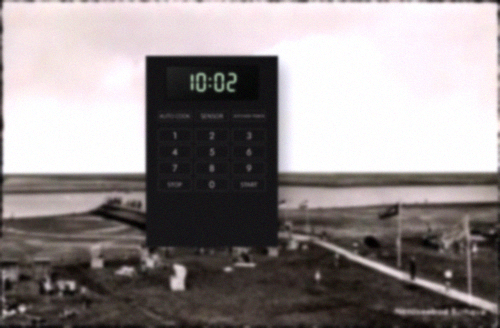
{"hour": 10, "minute": 2}
